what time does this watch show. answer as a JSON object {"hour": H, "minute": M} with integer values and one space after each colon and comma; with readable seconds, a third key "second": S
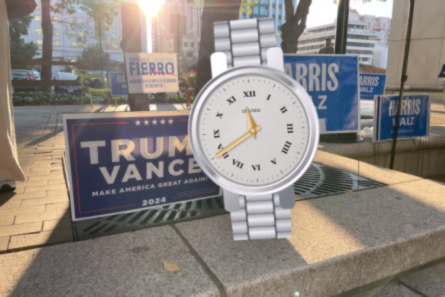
{"hour": 11, "minute": 40}
